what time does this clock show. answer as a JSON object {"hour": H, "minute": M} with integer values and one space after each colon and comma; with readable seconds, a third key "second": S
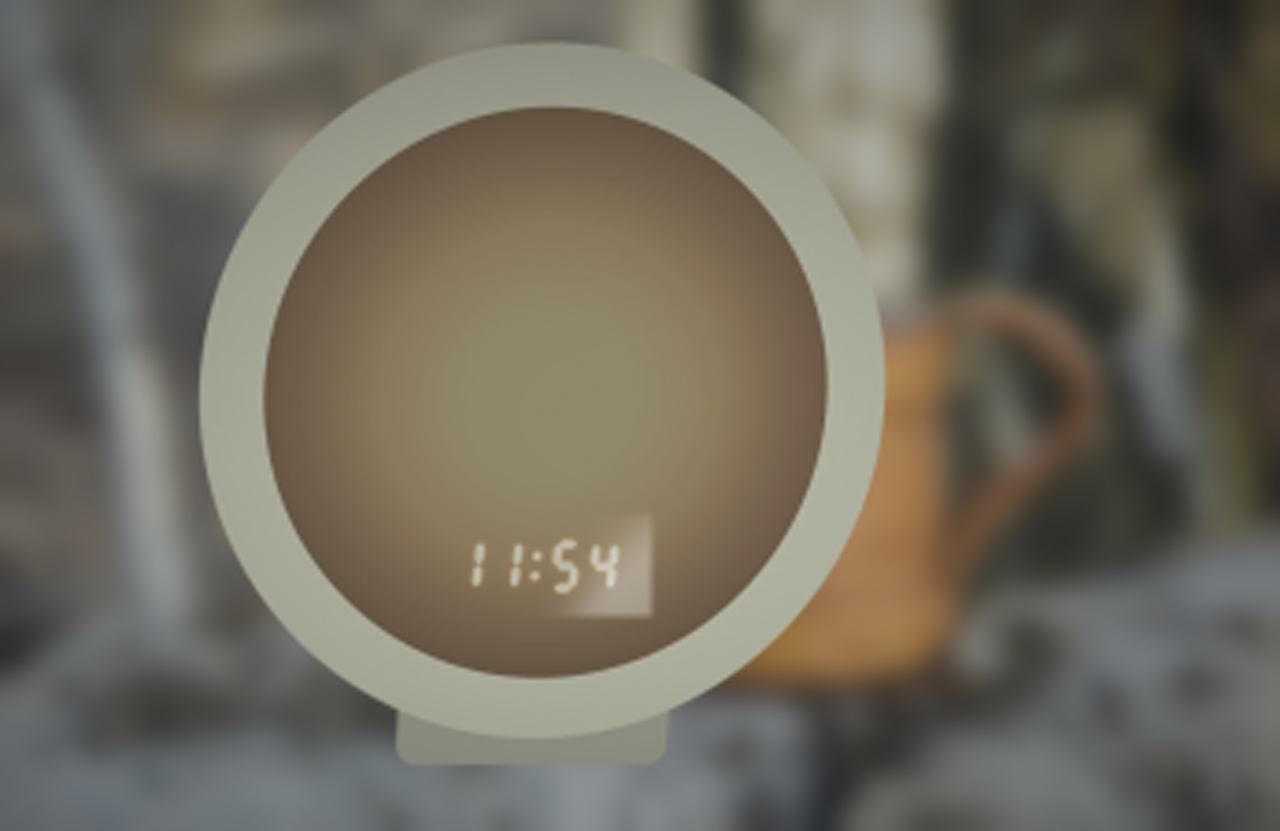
{"hour": 11, "minute": 54}
